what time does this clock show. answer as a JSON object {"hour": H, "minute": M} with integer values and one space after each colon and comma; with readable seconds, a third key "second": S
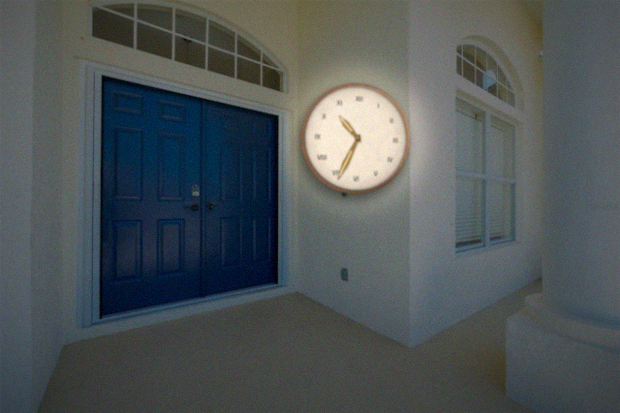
{"hour": 10, "minute": 34}
